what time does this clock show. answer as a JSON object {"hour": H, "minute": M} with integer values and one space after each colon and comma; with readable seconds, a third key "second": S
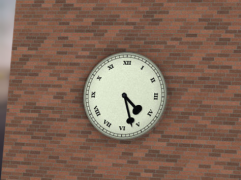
{"hour": 4, "minute": 27}
